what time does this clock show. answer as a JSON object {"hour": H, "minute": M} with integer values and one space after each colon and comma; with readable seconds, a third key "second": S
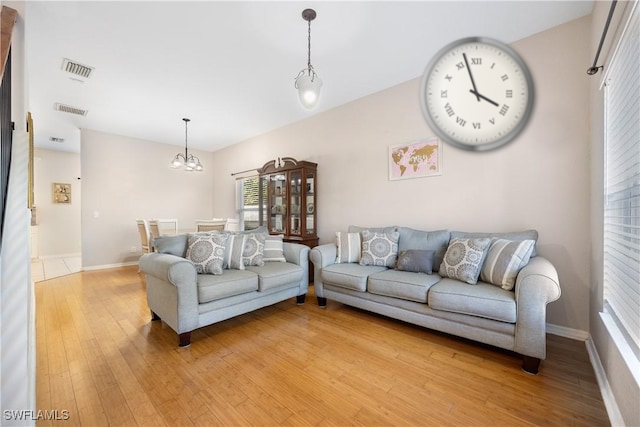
{"hour": 3, "minute": 57}
